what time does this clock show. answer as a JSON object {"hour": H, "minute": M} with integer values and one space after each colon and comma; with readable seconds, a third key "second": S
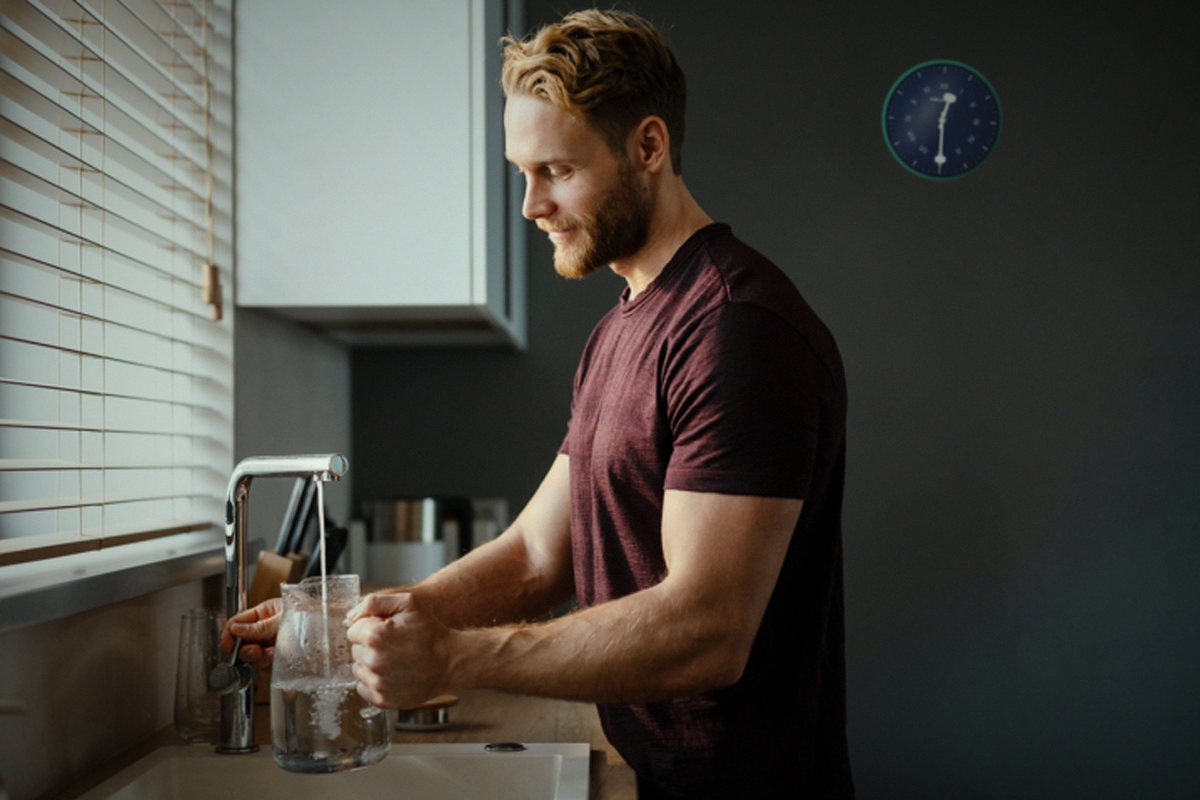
{"hour": 12, "minute": 30}
